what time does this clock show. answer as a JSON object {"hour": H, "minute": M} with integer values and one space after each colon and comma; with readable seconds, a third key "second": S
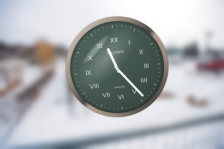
{"hour": 11, "minute": 24}
